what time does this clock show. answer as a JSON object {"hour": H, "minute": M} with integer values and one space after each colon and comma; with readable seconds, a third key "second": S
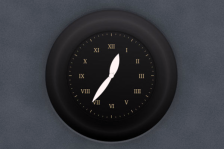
{"hour": 12, "minute": 36}
